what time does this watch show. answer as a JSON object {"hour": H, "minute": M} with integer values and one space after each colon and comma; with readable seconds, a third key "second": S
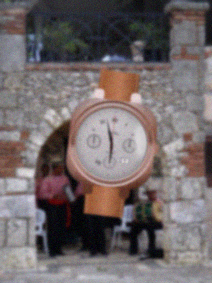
{"hour": 5, "minute": 57}
